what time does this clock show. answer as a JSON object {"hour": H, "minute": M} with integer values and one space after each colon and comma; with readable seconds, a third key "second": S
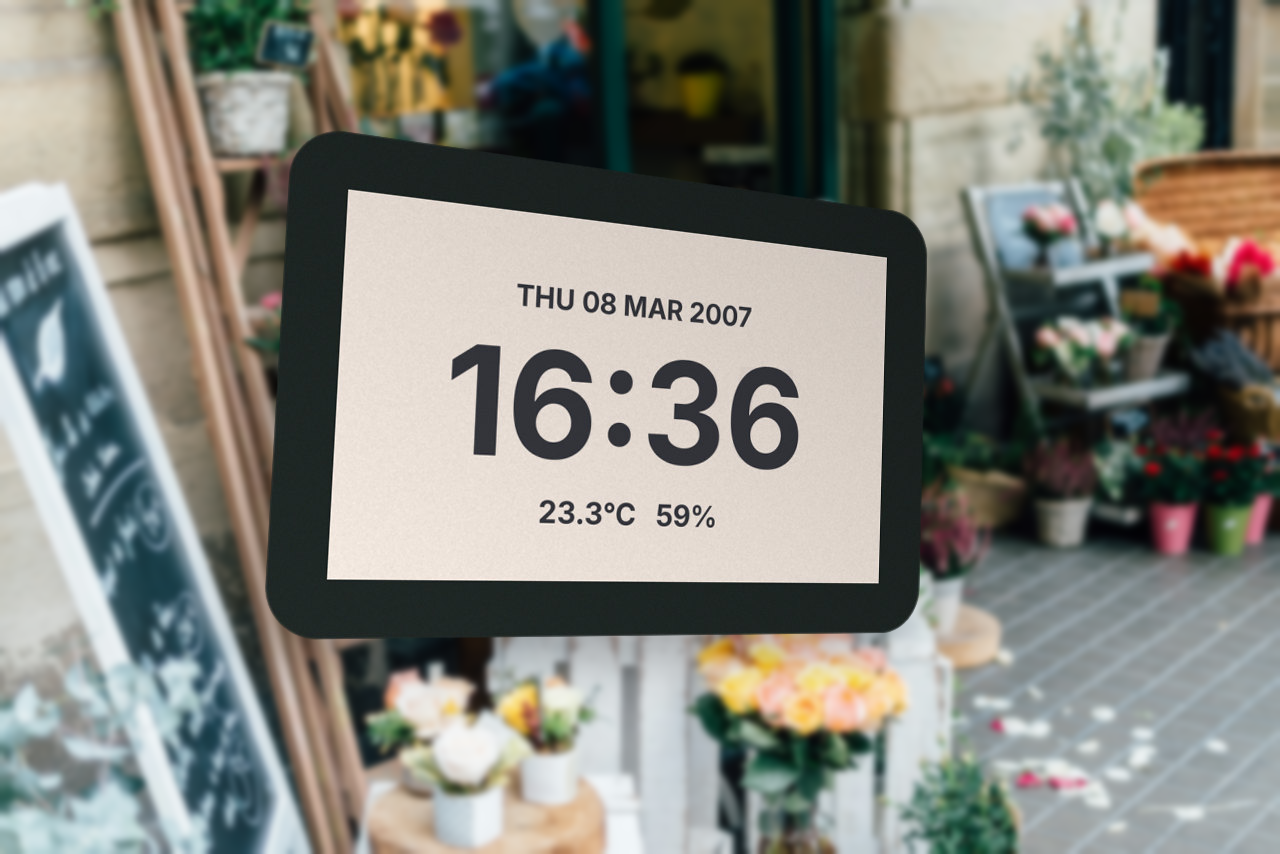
{"hour": 16, "minute": 36}
